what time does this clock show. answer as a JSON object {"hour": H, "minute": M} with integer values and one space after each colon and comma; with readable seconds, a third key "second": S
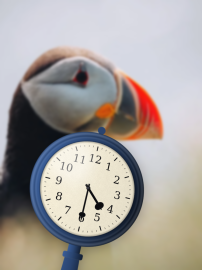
{"hour": 4, "minute": 30}
